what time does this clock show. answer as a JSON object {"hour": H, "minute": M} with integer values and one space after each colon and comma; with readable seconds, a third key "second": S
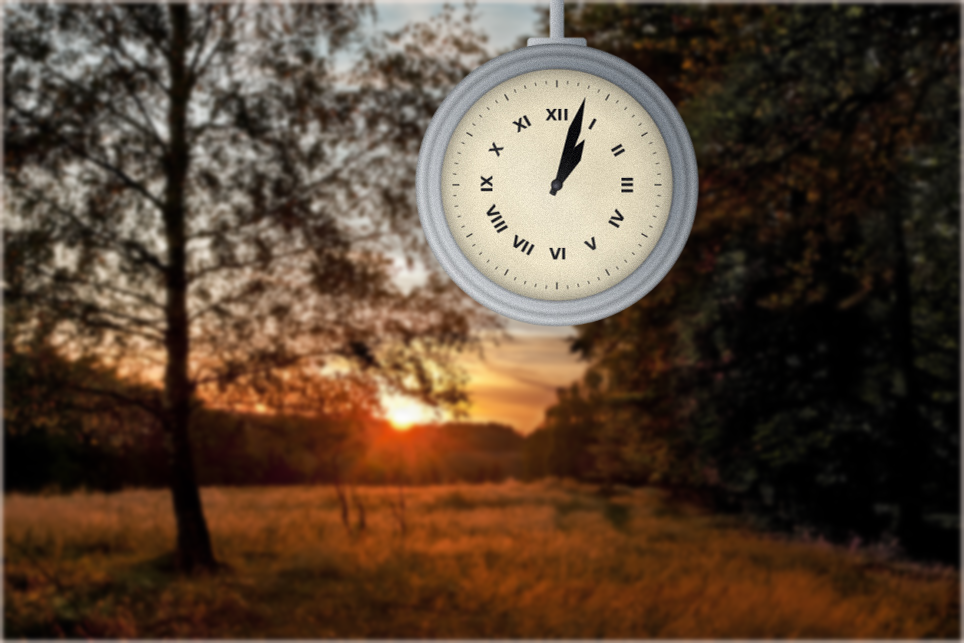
{"hour": 1, "minute": 3}
